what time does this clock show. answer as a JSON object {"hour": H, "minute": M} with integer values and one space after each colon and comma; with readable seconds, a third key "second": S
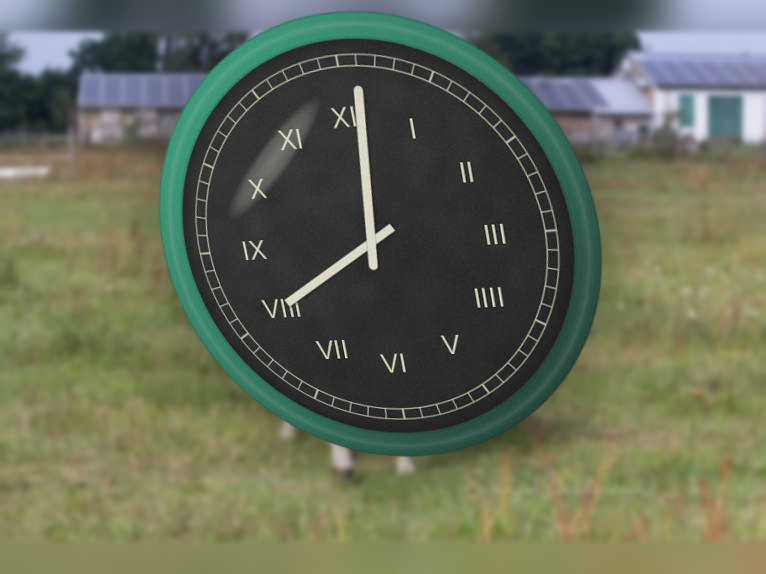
{"hour": 8, "minute": 1}
